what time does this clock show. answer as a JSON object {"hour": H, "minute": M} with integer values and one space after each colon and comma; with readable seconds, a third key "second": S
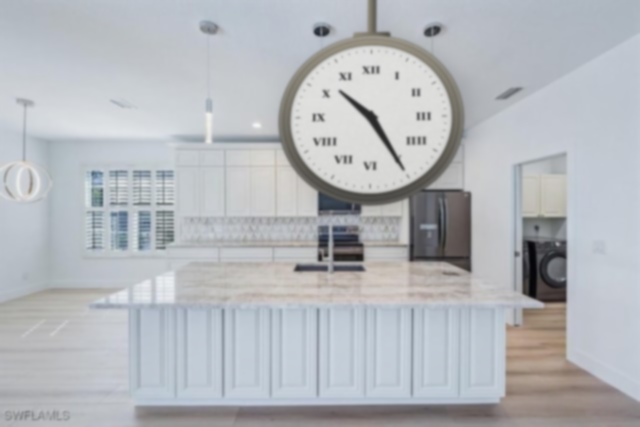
{"hour": 10, "minute": 25}
